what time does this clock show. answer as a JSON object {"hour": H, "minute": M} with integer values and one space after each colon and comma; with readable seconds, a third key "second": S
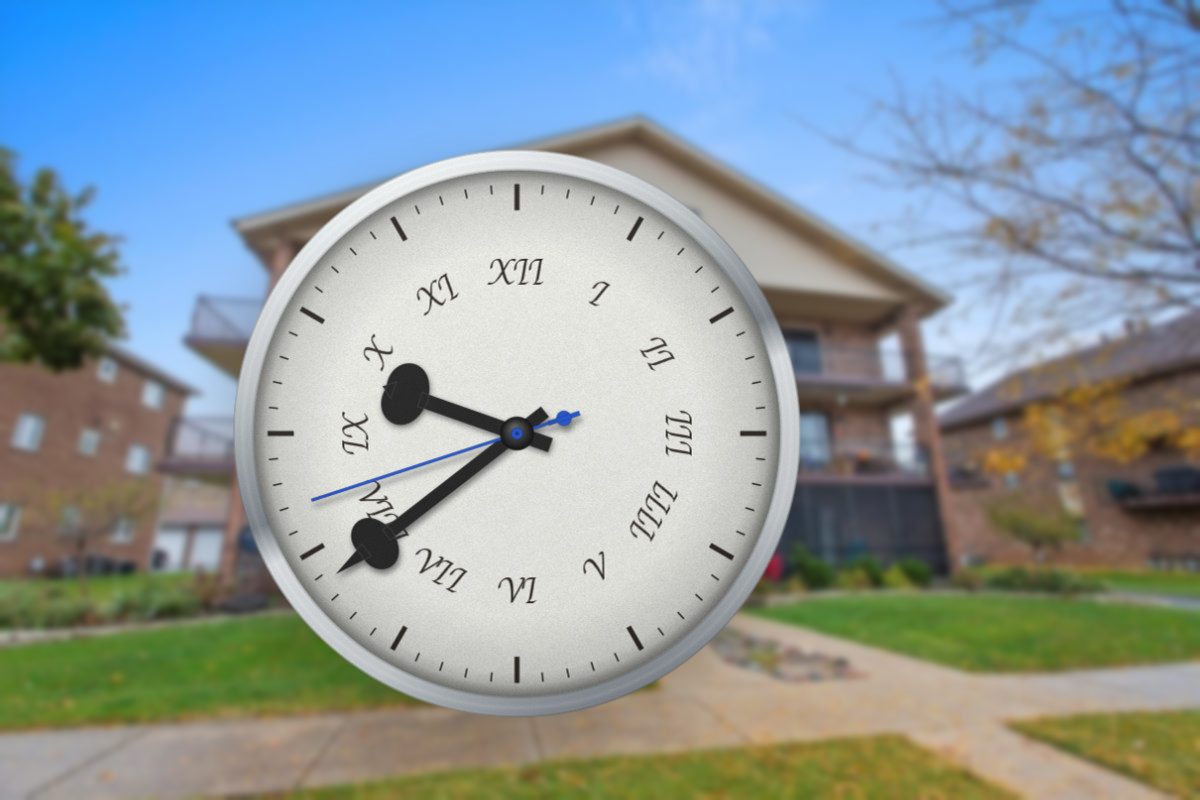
{"hour": 9, "minute": 38, "second": 42}
